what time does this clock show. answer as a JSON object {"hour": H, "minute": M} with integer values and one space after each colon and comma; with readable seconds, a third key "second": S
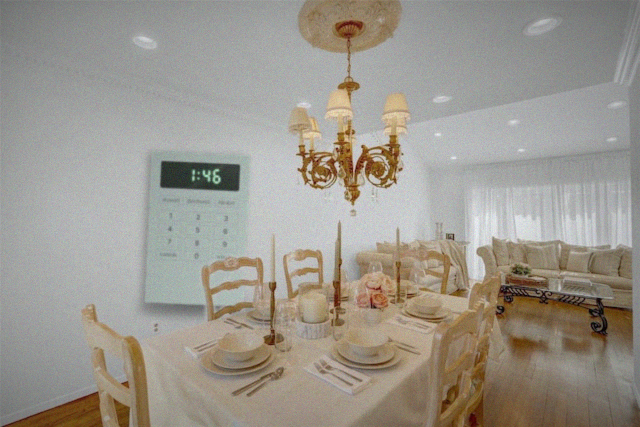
{"hour": 1, "minute": 46}
